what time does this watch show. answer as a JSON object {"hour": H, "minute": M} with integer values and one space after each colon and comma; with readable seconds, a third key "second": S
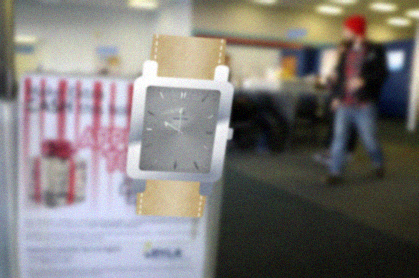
{"hour": 10, "minute": 0}
